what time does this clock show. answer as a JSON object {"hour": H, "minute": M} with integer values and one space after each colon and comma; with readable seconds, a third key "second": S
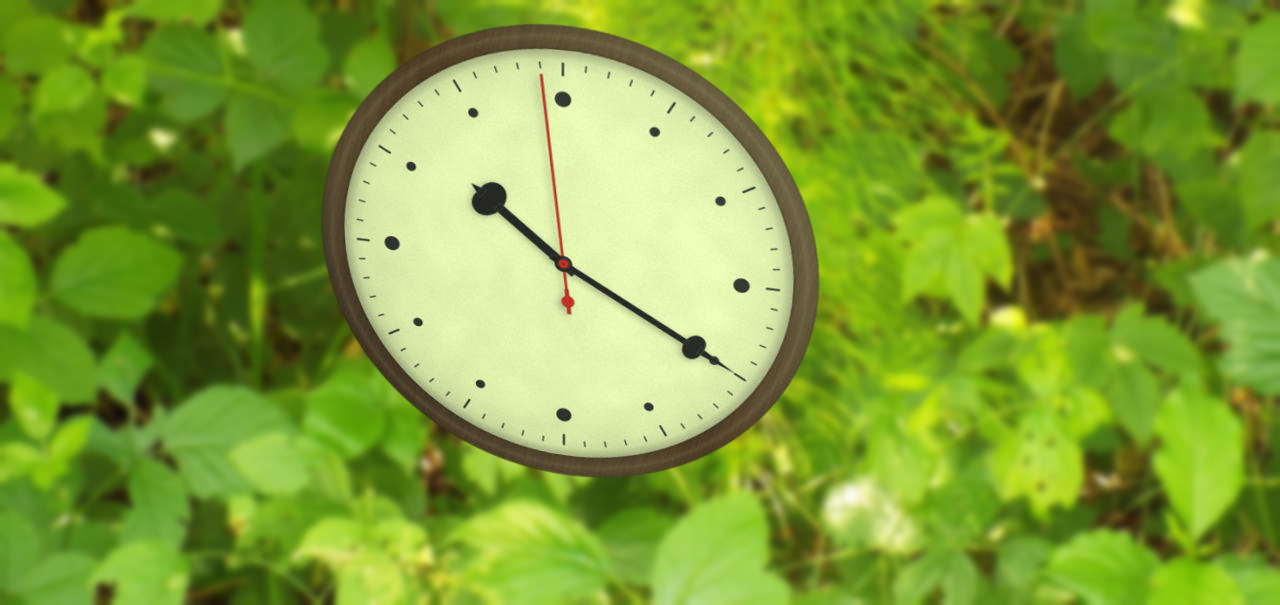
{"hour": 10, "minute": 19, "second": 59}
